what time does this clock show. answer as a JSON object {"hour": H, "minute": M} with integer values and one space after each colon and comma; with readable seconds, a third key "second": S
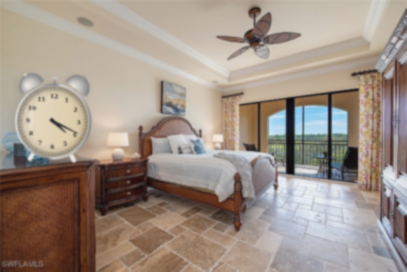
{"hour": 4, "minute": 19}
